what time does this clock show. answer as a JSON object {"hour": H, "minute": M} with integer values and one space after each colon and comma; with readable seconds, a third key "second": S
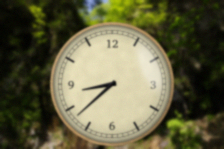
{"hour": 8, "minute": 38}
